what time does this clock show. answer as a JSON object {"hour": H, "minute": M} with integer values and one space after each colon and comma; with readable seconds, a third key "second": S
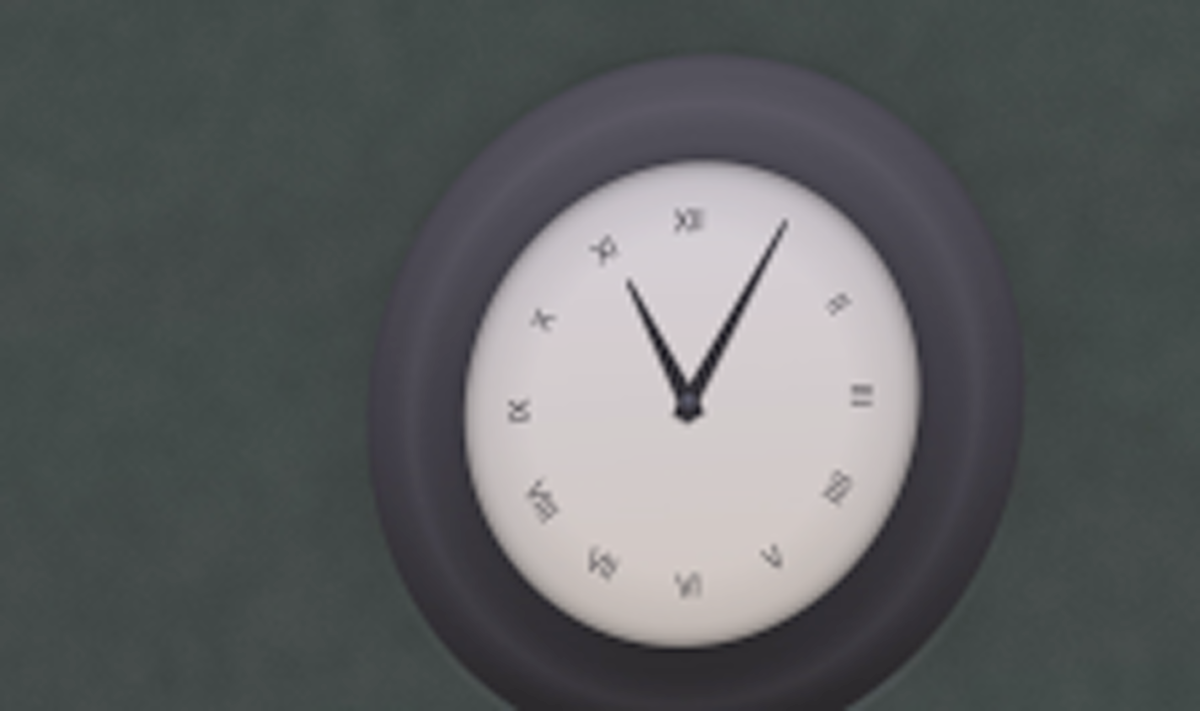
{"hour": 11, "minute": 5}
